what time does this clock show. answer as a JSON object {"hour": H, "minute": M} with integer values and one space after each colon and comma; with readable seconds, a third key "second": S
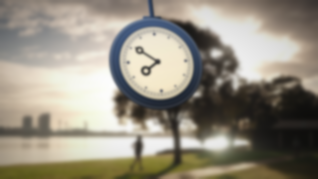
{"hour": 7, "minute": 51}
